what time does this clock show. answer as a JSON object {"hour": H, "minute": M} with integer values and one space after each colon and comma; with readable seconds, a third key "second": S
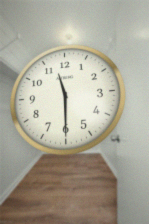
{"hour": 11, "minute": 30}
